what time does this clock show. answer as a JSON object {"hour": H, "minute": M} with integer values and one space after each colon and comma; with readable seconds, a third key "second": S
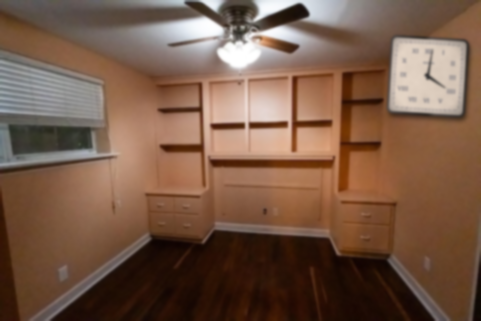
{"hour": 4, "minute": 1}
